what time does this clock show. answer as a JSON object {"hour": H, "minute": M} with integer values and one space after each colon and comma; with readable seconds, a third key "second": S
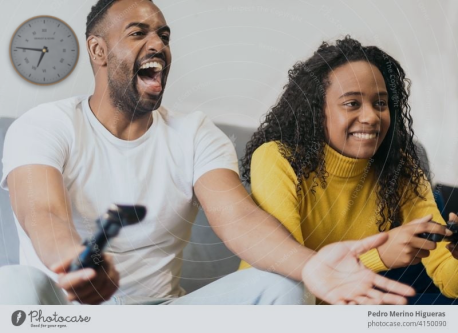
{"hour": 6, "minute": 46}
